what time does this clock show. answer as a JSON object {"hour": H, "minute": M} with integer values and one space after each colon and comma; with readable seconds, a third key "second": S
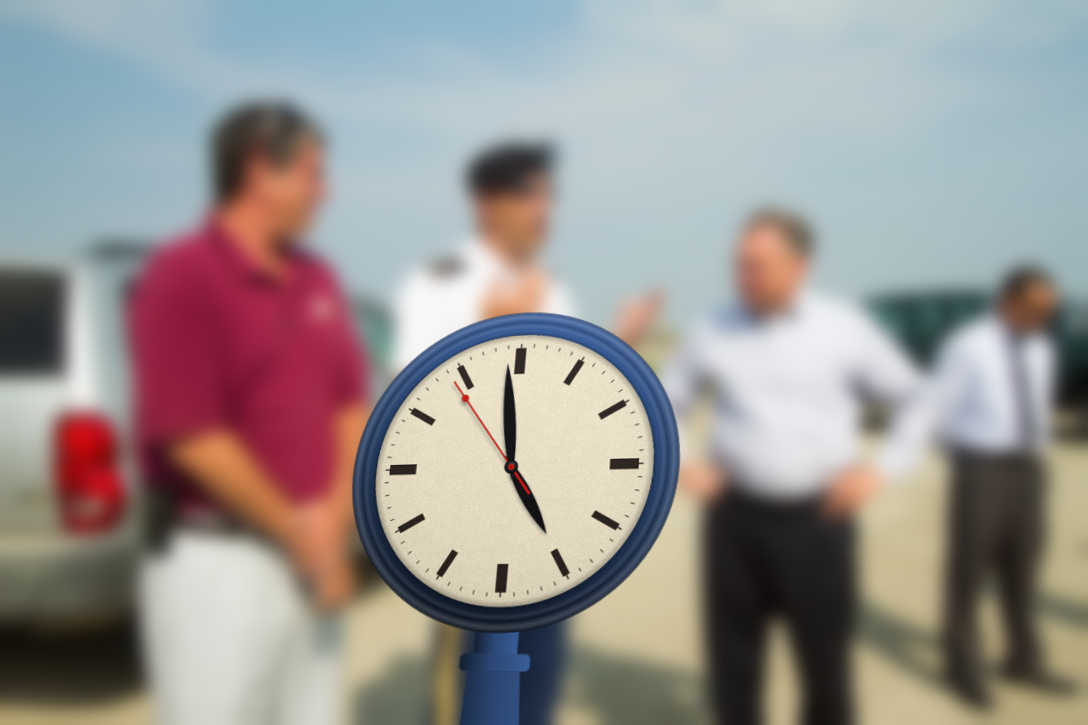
{"hour": 4, "minute": 58, "second": 54}
